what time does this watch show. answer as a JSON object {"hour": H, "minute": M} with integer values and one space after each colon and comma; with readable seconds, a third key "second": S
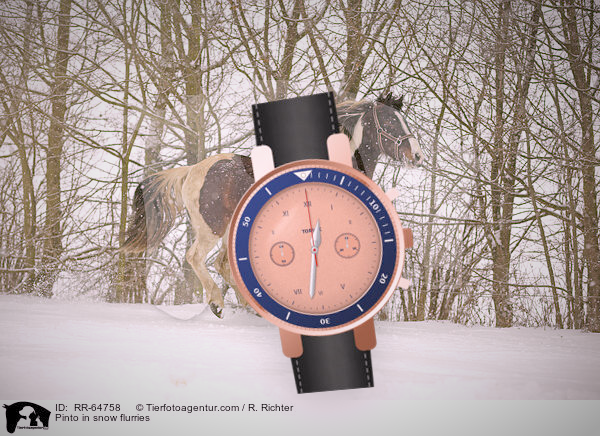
{"hour": 12, "minute": 32}
